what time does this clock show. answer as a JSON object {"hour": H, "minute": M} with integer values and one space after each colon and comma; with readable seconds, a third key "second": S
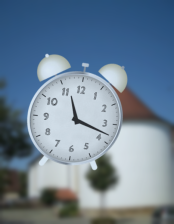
{"hour": 11, "minute": 18}
